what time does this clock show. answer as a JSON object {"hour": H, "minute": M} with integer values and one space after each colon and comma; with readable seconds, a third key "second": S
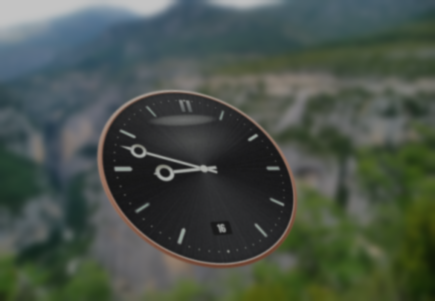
{"hour": 8, "minute": 48}
